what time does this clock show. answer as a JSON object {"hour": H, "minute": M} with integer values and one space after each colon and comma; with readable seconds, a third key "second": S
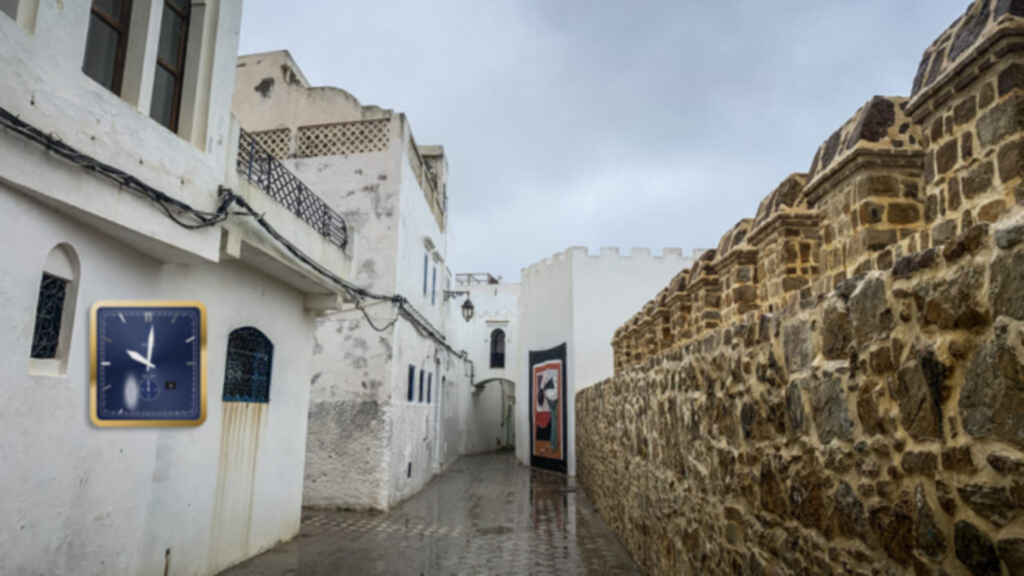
{"hour": 10, "minute": 1}
